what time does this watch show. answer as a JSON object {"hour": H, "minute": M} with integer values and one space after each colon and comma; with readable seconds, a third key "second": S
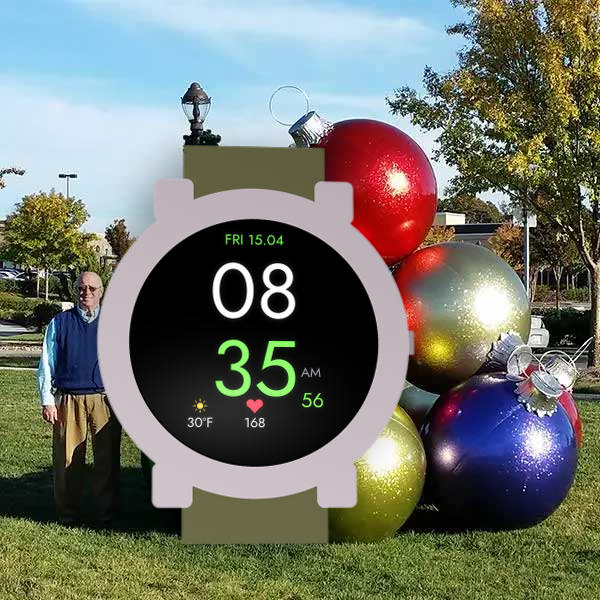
{"hour": 8, "minute": 35, "second": 56}
